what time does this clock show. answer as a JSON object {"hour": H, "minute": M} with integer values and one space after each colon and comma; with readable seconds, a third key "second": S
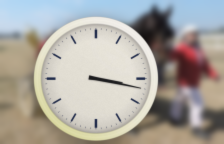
{"hour": 3, "minute": 17}
